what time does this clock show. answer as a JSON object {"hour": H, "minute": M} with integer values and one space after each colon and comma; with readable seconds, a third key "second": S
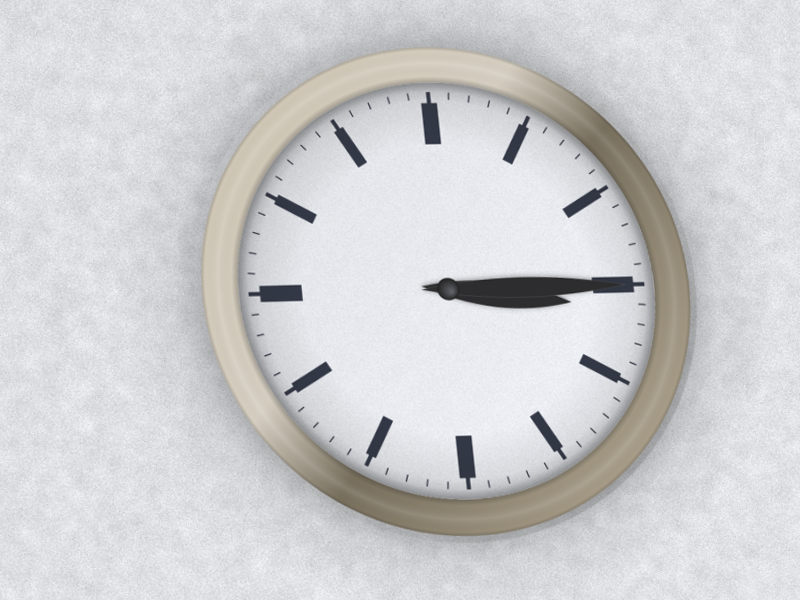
{"hour": 3, "minute": 15}
